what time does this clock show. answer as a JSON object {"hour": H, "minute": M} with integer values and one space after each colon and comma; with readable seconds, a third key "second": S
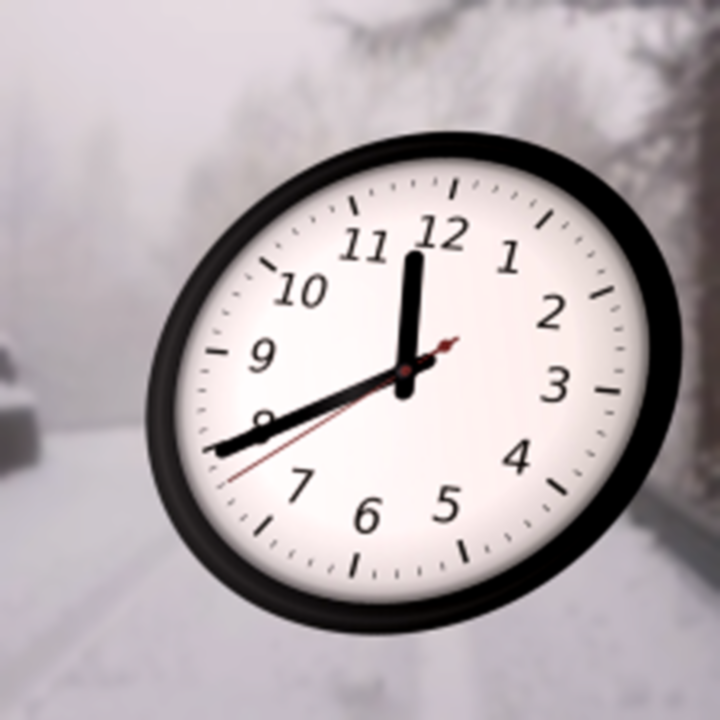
{"hour": 11, "minute": 39, "second": 38}
